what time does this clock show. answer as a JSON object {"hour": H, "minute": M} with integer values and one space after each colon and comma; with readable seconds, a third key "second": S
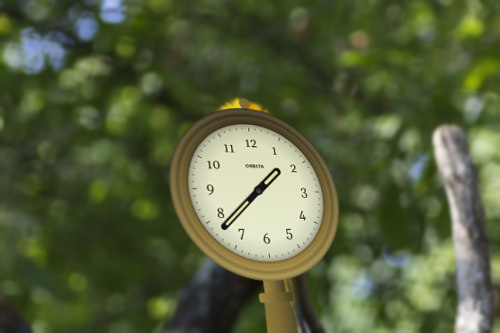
{"hour": 1, "minute": 38}
